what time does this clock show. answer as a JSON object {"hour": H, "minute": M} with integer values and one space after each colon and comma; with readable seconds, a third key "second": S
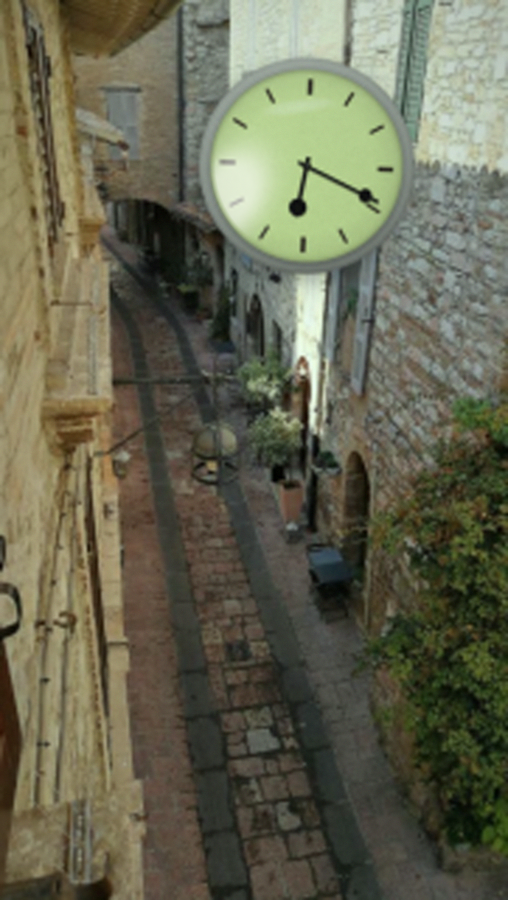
{"hour": 6, "minute": 19}
